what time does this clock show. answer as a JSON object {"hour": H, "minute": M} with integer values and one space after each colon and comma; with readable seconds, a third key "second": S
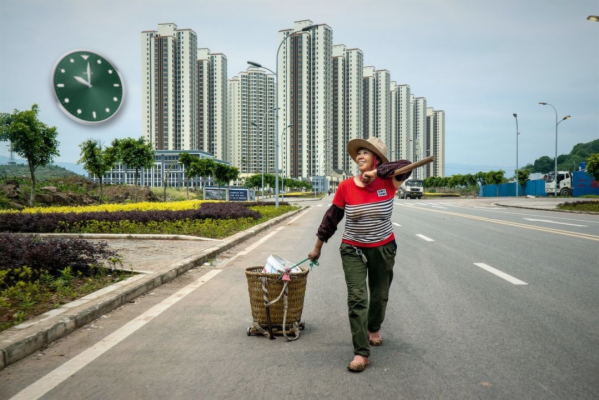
{"hour": 10, "minute": 1}
